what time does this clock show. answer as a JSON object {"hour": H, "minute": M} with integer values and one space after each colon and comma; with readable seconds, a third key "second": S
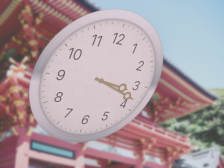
{"hour": 3, "minute": 18}
